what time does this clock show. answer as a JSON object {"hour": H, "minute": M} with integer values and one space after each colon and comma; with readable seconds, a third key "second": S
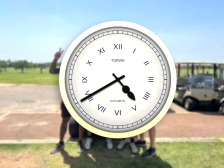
{"hour": 4, "minute": 40}
